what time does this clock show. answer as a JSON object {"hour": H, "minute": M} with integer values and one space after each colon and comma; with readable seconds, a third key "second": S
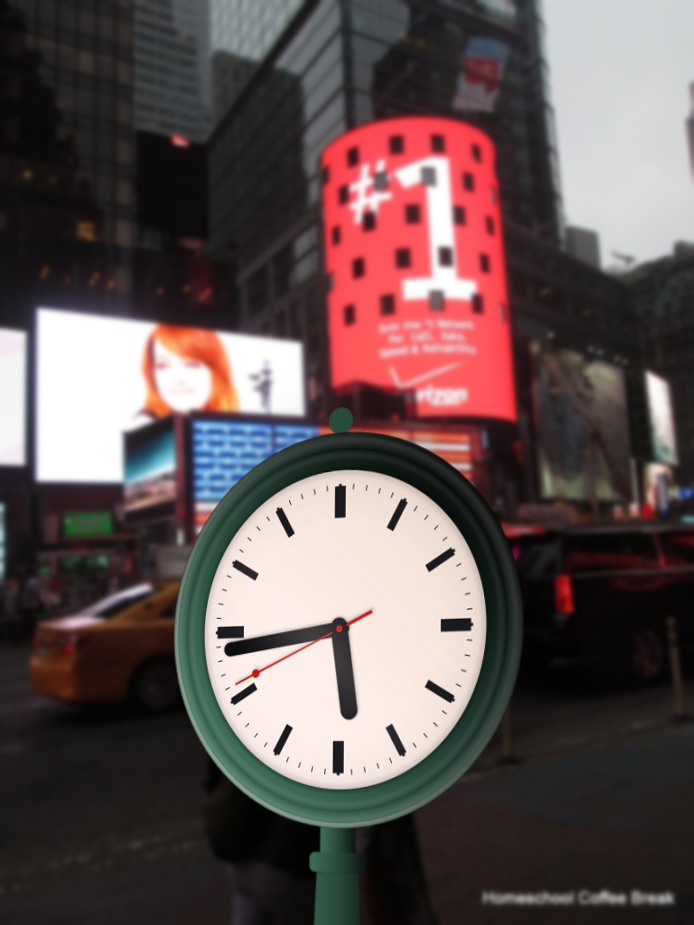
{"hour": 5, "minute": 43, "second": 41}
